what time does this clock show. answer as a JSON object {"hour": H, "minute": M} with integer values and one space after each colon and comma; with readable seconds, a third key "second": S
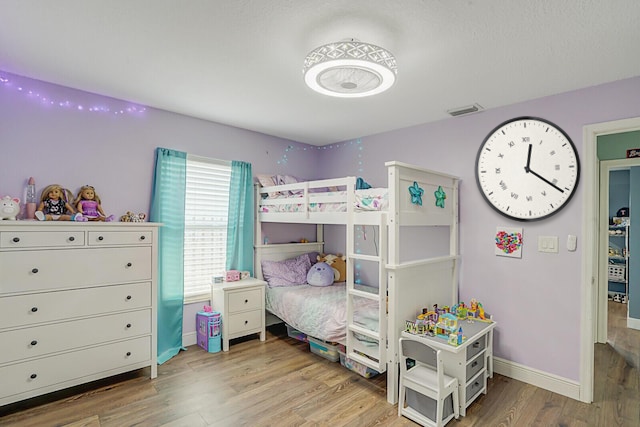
{"hour": 12, "minute": 21}
